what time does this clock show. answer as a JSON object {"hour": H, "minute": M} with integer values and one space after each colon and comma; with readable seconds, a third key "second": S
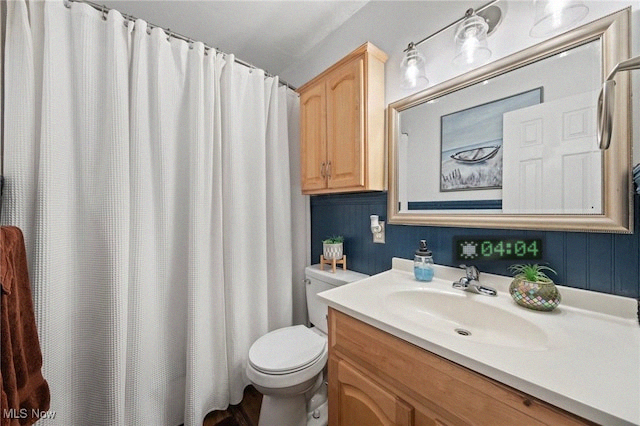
{"hour": 4, "minute": 4}
